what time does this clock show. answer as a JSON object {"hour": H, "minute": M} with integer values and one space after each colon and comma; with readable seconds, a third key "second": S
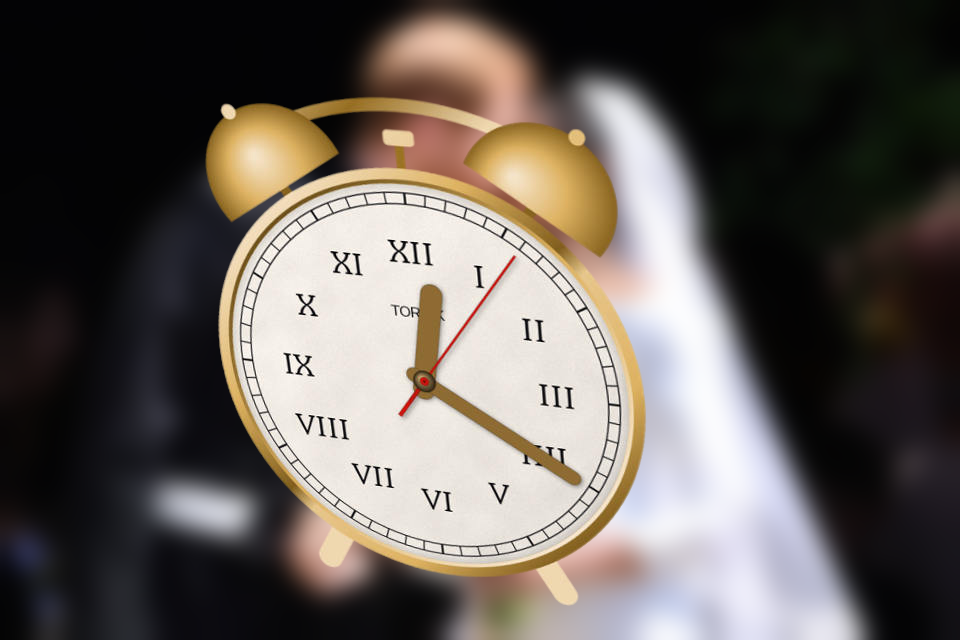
{"hour": 12, "minute": 20, "second": 6}
